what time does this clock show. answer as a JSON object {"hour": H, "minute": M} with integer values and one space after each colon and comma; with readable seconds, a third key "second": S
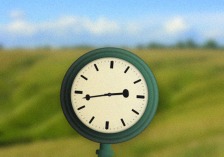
{"hour": 2, "minute": 43}
